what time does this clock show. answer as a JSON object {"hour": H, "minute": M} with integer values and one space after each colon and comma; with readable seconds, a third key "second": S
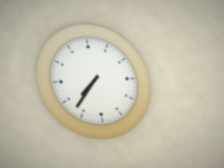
{"hour": 7, "minute": 37}
